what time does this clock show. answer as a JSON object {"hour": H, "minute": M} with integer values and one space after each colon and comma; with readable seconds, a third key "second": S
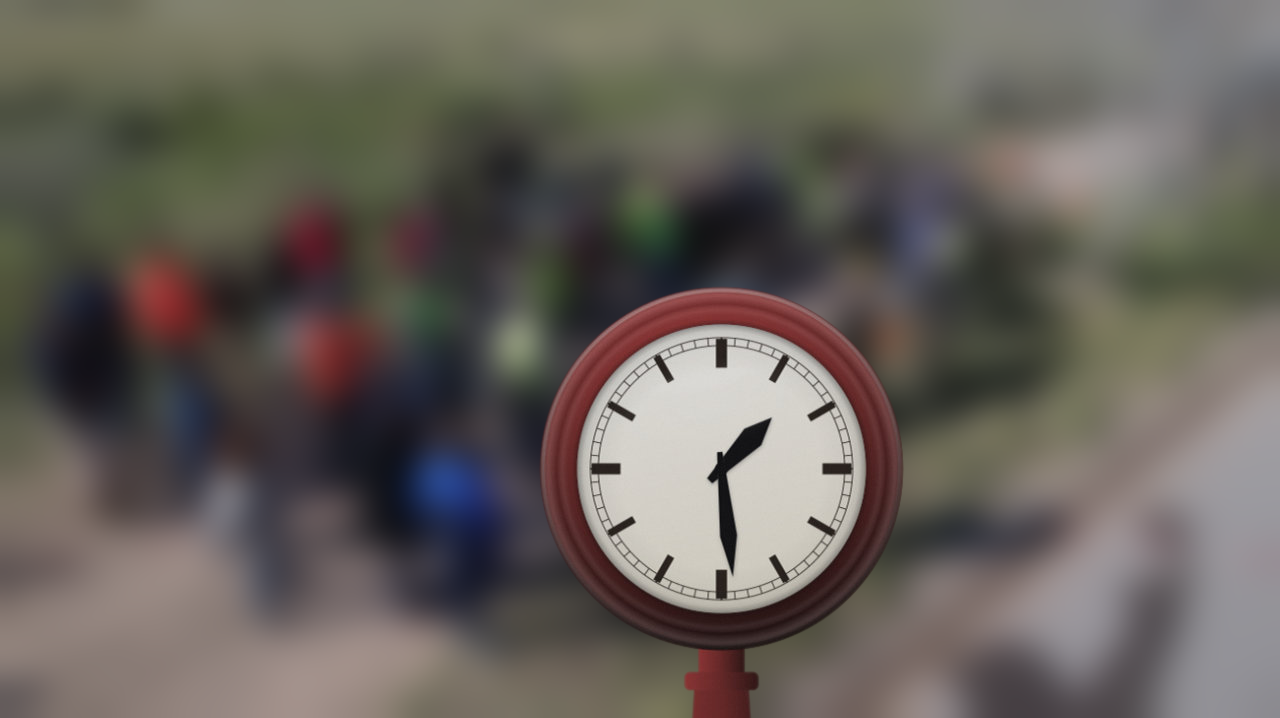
{"hour": 1, "minute": 29}
